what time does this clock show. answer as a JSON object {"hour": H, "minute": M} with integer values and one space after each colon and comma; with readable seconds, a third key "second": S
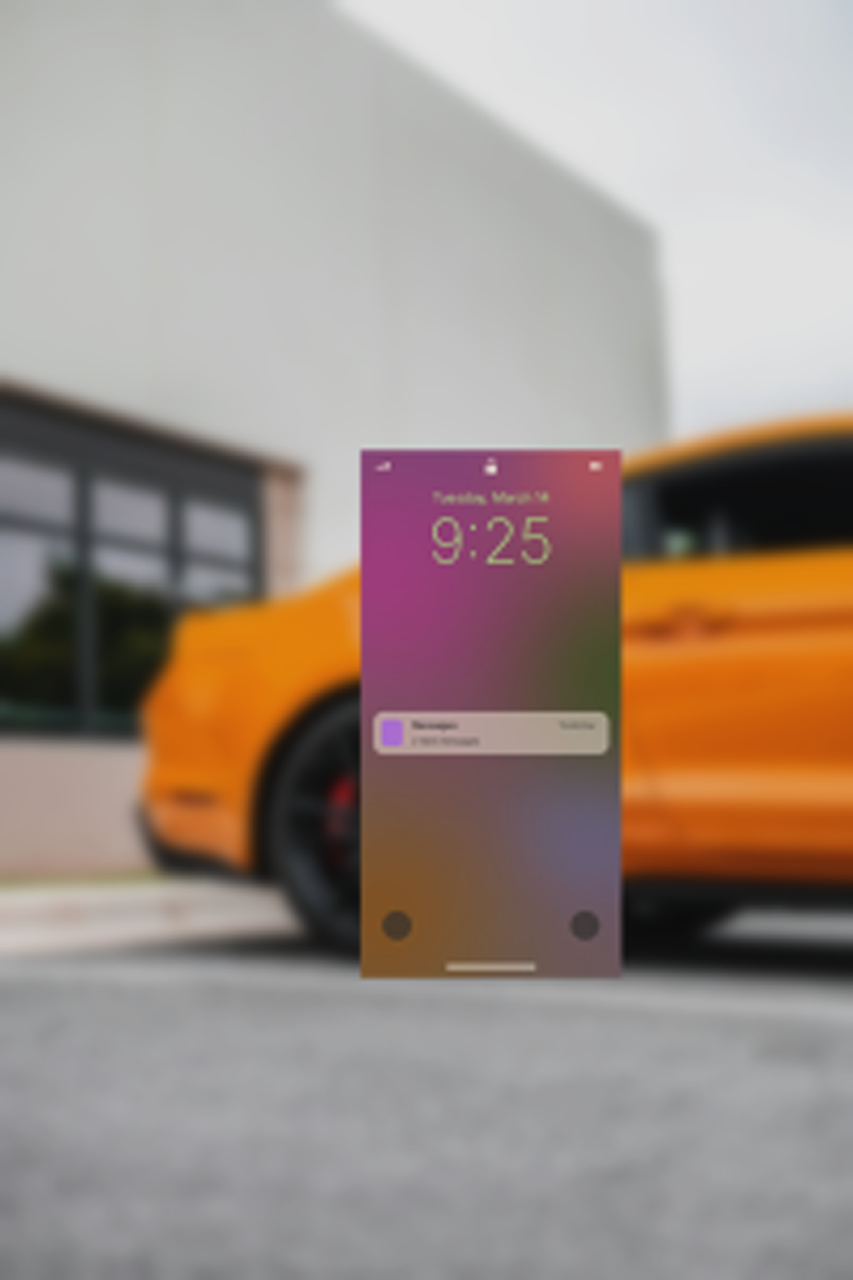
{"hour": 9, "minute": 25}
